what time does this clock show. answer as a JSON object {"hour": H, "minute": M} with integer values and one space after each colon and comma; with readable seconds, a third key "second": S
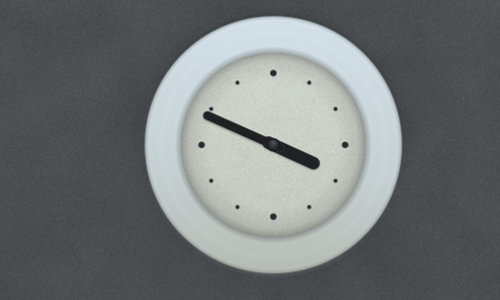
{"hour": 3, "minute": 49}
